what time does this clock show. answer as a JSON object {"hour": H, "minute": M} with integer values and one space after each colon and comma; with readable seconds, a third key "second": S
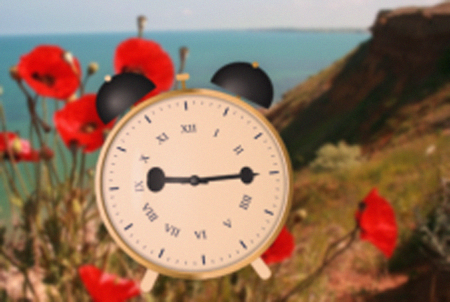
{"hour": 9, "minute": 15}
